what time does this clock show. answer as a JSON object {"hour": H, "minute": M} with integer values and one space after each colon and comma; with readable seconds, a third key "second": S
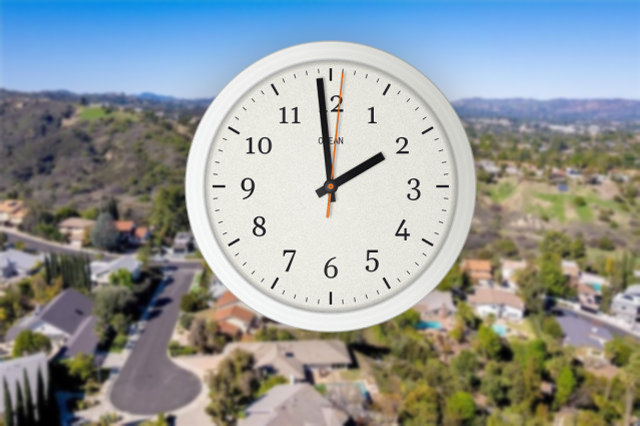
{"hour": 1, "minute": 59, "second": 1}
